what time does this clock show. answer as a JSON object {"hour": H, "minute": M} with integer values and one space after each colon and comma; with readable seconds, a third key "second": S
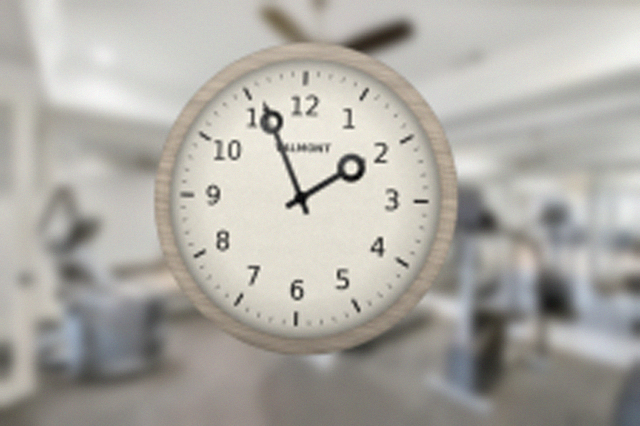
{"hour": 1, "minute": 56}
